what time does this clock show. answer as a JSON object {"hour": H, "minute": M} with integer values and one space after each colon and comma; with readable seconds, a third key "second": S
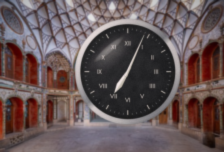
{"hour": 7, "minute": 4}
